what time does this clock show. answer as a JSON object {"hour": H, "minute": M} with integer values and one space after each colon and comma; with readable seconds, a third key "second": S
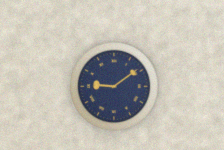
{"hour": 9, "minute": 9}
